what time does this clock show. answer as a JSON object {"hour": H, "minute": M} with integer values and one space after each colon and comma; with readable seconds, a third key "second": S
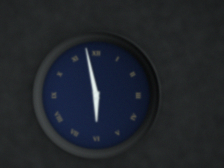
{"hour": 5, "minute": 58}
